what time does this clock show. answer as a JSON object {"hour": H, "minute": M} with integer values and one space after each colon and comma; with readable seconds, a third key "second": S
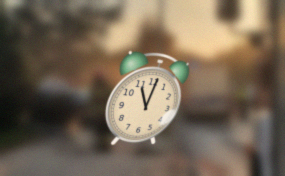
{"hour": 11, "minute": 1}
